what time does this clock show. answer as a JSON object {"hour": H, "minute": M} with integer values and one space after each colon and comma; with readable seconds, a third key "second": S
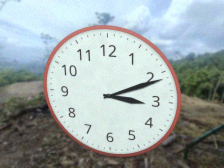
{"hour": 3, "minute": 11}
